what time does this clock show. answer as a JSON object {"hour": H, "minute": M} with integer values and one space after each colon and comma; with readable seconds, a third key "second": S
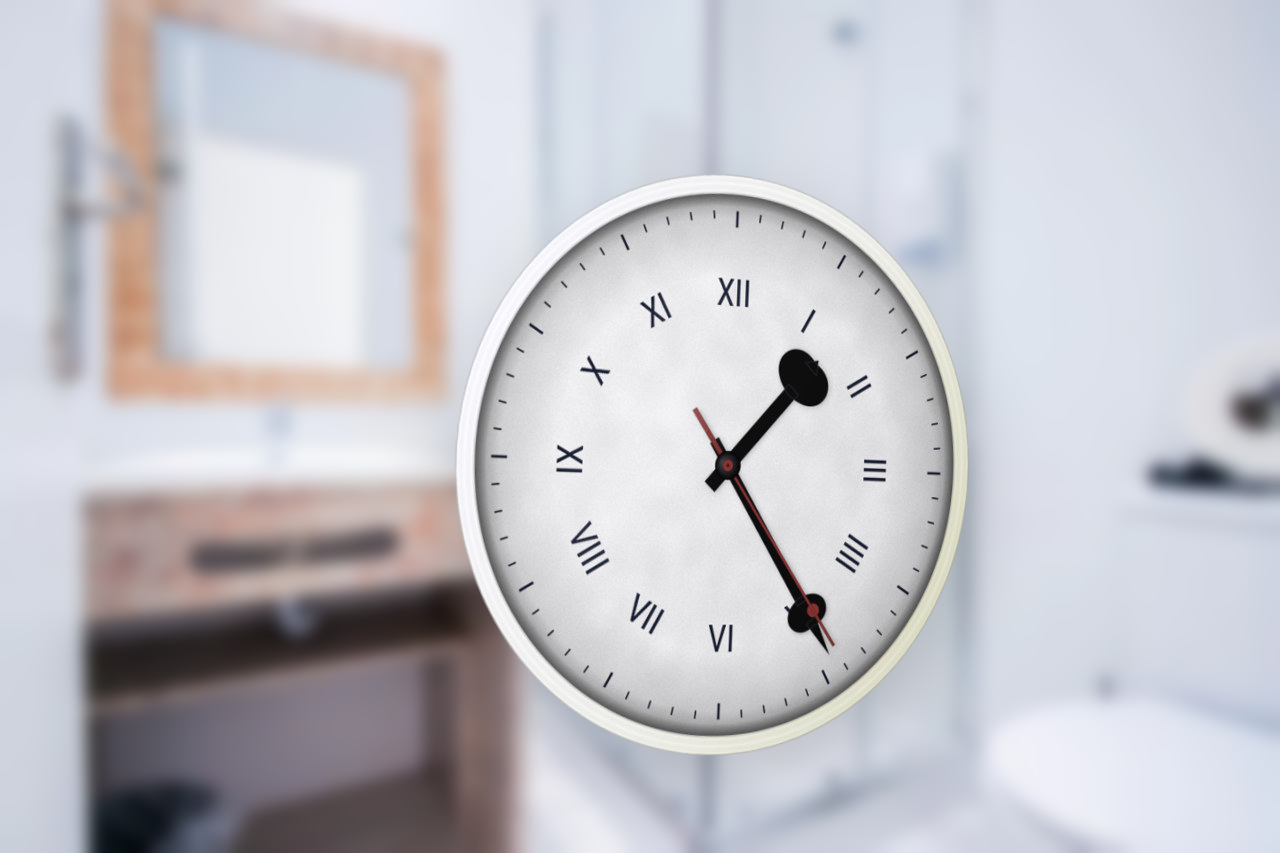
{"hour": 1, "minute": 24, "second": 24}
